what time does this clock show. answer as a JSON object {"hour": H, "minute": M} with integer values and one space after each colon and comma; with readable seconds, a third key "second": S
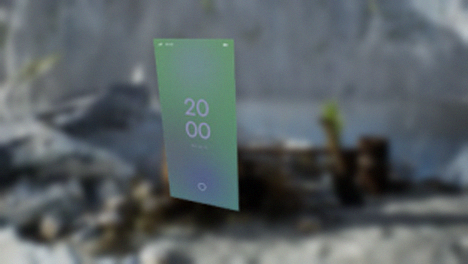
{"hour": 20, "minute": 0}
